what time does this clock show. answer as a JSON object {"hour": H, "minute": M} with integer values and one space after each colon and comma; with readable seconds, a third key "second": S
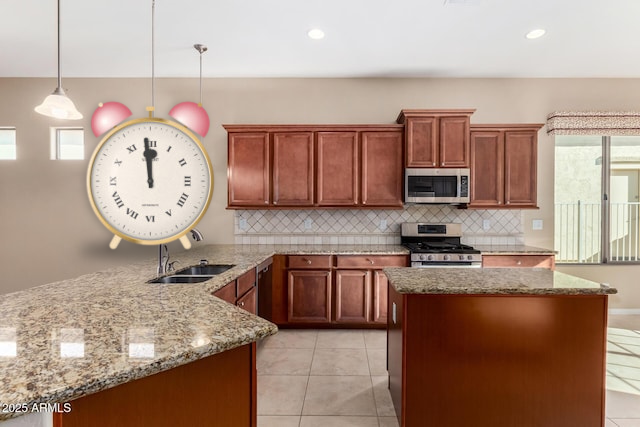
{"hour": 11, "minute": 59}
